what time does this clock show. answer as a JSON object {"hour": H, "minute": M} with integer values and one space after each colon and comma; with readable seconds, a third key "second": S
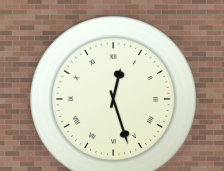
{"hour": 12, "minute": 27}
